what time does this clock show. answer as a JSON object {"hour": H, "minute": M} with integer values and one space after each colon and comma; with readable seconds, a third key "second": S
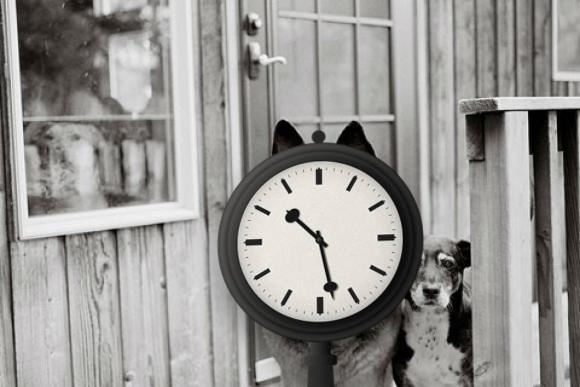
{"hour": 10, "minute": 28}
